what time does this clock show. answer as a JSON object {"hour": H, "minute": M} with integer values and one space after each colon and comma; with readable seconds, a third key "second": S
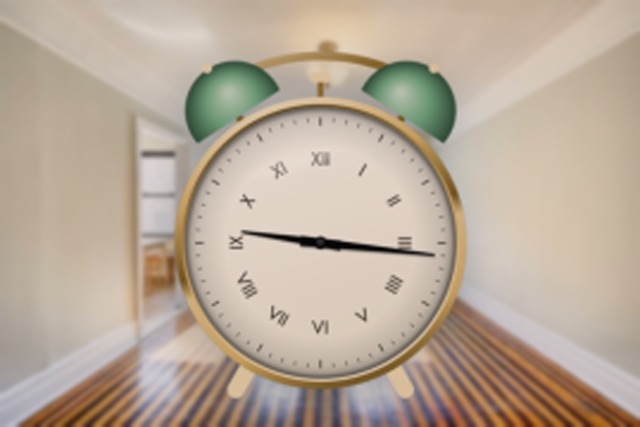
{"hour": 9, "minute": 16}
